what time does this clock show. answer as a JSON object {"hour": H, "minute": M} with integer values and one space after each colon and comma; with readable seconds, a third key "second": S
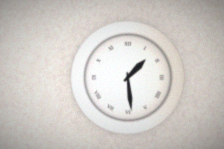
{"hour": 1, "minute": 29}
